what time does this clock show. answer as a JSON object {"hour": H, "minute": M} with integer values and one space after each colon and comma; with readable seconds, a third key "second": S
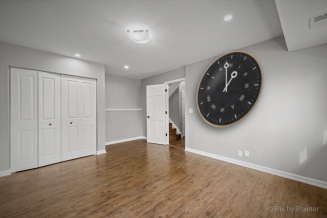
{"hour": 12, "minute": 58}
